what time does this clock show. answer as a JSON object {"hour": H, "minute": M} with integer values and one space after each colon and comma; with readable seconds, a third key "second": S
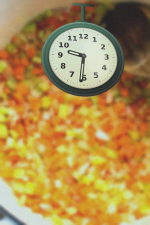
{"hour": 9, "minute": 31}
